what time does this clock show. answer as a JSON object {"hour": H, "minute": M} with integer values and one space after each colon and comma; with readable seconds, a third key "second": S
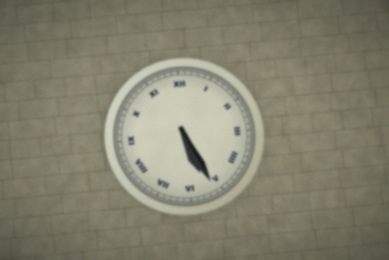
{"hour": 5, "minute": 26}
